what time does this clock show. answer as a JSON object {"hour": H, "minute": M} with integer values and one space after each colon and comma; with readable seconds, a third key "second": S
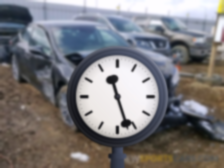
{"hour": 11, "minute": 27}
